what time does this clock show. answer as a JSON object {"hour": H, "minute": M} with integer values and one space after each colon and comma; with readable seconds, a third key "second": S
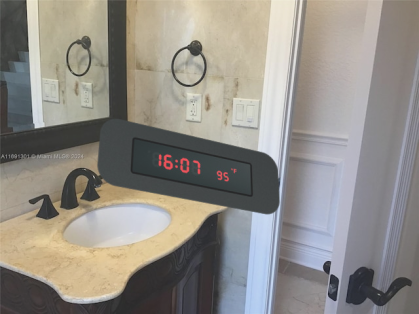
{"hour": 16, "minute": 7}
